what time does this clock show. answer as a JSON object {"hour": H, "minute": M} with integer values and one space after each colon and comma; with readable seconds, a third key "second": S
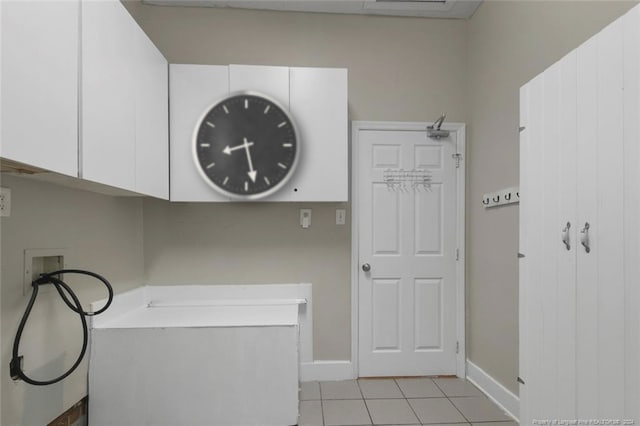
{"hour": 8, "minute": 28}
